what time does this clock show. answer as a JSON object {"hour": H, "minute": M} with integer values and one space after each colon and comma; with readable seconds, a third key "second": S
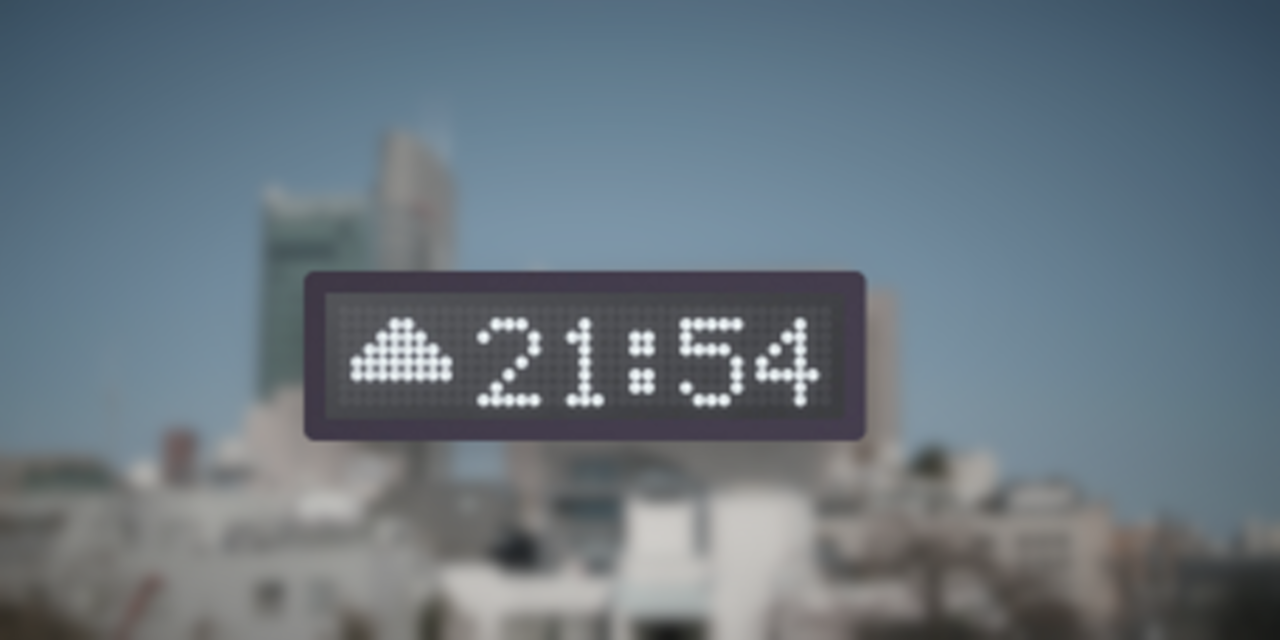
{"hour": 21, "minute": 54}
